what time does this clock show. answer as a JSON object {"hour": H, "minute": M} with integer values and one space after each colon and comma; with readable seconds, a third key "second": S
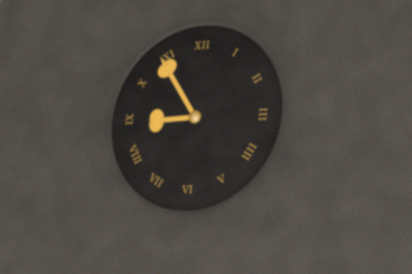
{"hour": 8, "minute": 54}
